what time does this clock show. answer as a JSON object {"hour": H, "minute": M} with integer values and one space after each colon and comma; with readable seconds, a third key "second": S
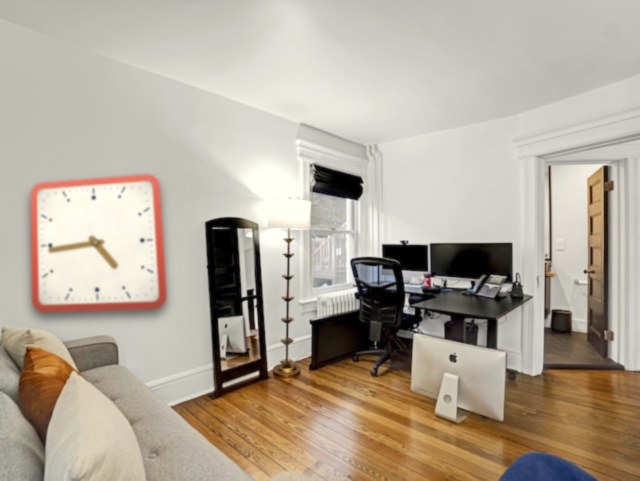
{"hour": 4, "minute": 44}
